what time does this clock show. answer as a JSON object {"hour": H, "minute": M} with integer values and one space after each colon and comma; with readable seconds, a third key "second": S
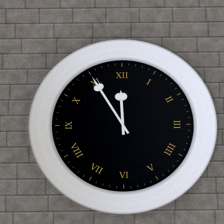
{"hour": 11, "minute": 55}
